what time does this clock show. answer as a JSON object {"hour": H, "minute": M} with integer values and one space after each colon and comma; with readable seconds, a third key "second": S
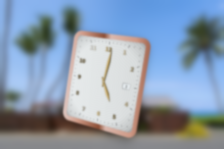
{"hour": 5, "minute": 1}
